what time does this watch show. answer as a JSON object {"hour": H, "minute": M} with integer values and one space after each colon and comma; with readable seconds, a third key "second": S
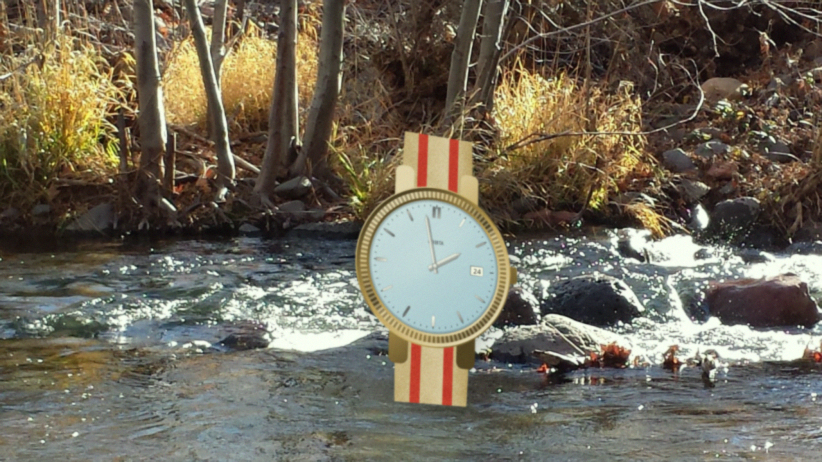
{"hour": 1, "minute": 58}
